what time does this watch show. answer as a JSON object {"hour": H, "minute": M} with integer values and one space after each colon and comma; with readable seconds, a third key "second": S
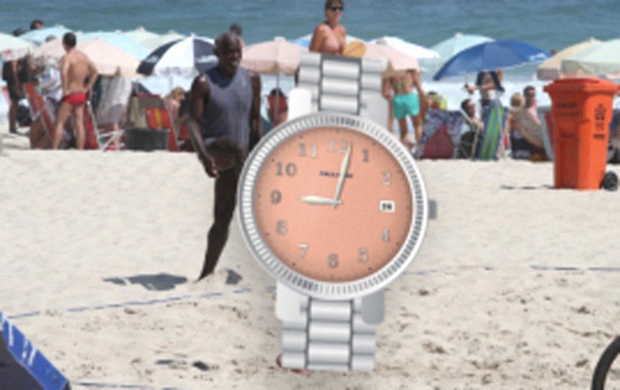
{"hour": 9, "minute": 2}
